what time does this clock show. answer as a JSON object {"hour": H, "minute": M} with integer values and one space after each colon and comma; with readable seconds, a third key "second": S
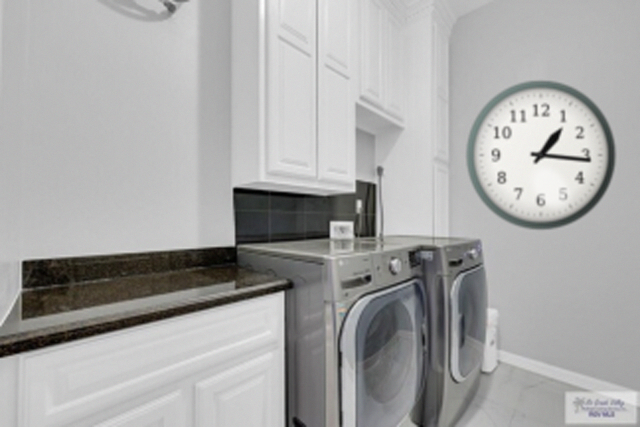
{"hour": 1, "minute": 16}
